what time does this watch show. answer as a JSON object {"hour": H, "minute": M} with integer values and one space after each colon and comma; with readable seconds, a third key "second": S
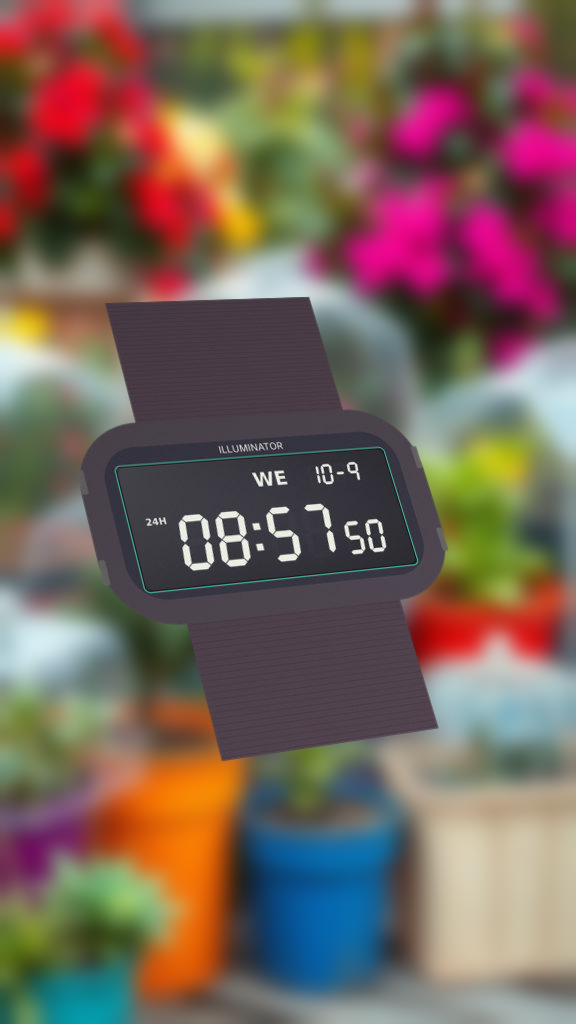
{"hour": 8, "minute": 57, "second": 50}
